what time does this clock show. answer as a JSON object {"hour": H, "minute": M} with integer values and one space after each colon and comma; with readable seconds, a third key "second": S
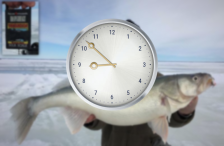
{"hour": 8, "minute": 52}
